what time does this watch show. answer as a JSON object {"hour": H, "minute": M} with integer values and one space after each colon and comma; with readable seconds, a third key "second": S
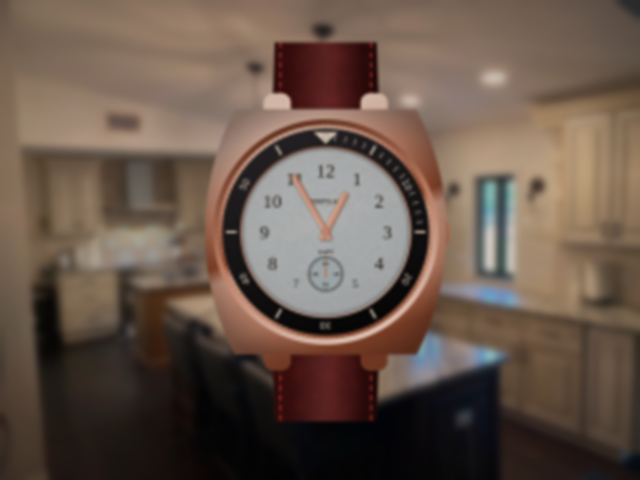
{"hour": 12, "minute": 55}
